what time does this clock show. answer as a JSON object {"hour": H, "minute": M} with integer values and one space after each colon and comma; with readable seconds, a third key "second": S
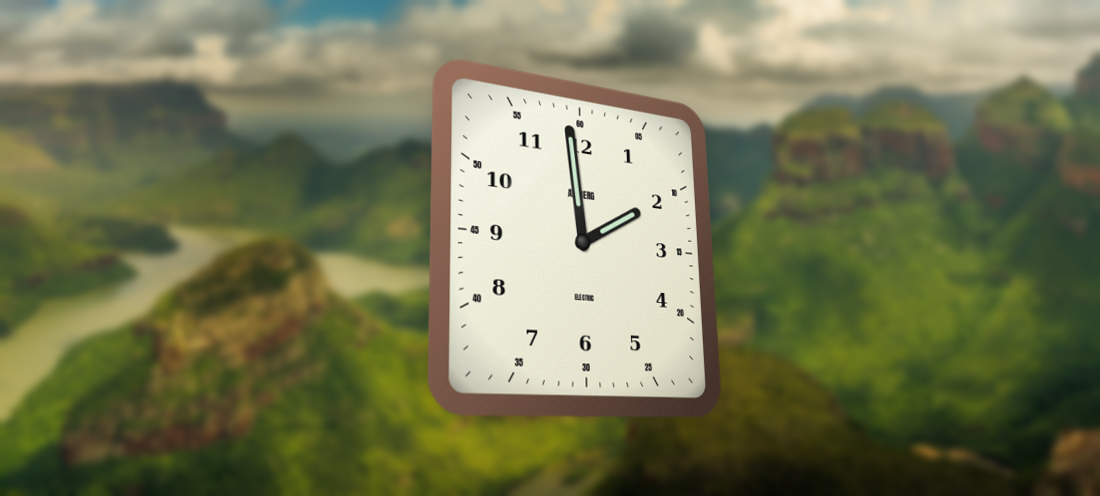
{"hour": 1, "minute": 59}
